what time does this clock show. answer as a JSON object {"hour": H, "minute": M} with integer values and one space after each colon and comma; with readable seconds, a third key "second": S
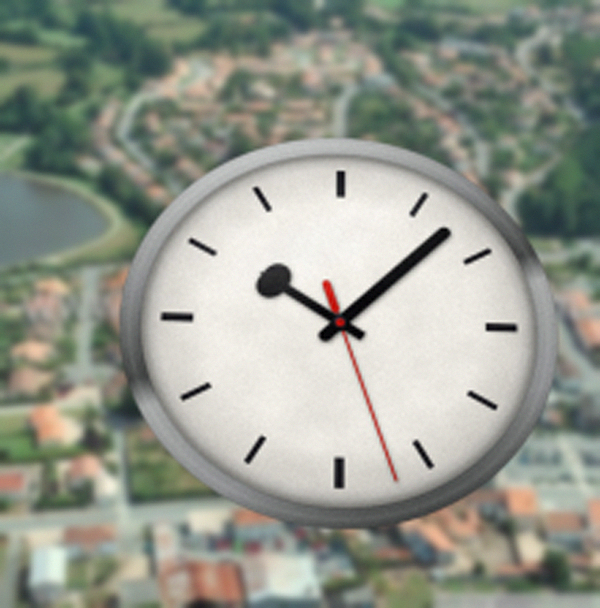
{"hour": 10, "minute": 7, "second": 27}
